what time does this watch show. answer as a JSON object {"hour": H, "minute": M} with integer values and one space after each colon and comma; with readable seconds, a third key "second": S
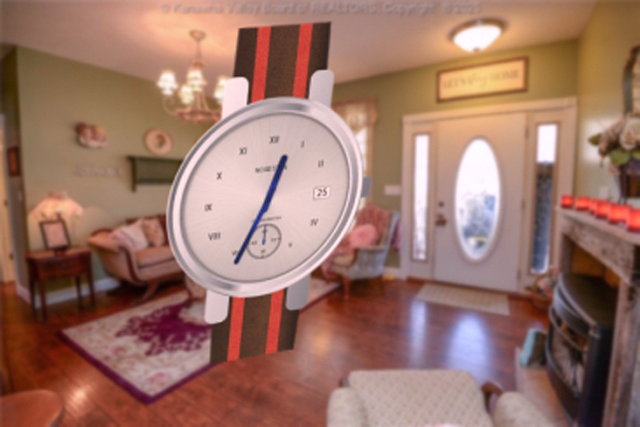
{"hour": 12, "minute": 34}
